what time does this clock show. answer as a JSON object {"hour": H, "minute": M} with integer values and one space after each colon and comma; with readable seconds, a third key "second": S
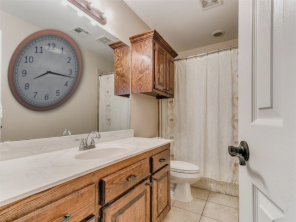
{"hour": 8, "minute": 17}
